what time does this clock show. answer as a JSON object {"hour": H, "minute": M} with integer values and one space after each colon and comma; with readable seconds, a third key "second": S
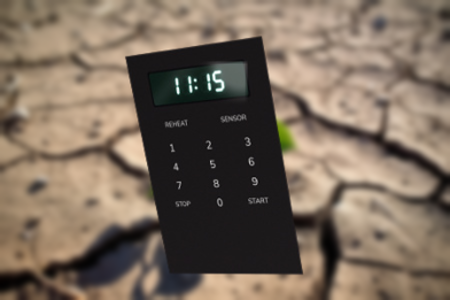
{"hour": 11, "minute": 15}
